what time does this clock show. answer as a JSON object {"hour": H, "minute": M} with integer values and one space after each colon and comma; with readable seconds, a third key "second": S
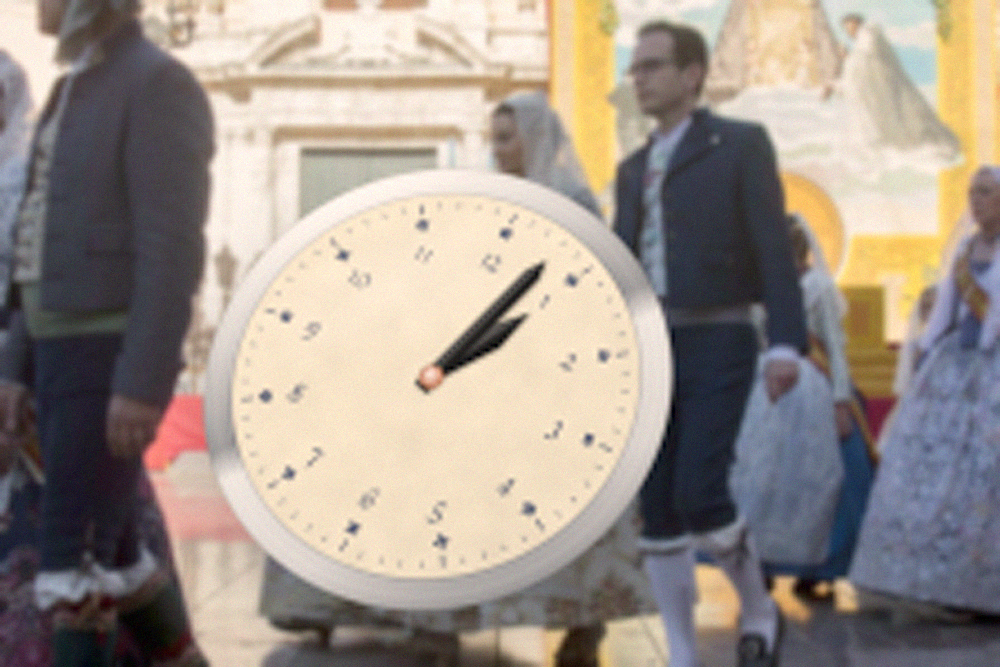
{"hour": 1, "minute": 3}
